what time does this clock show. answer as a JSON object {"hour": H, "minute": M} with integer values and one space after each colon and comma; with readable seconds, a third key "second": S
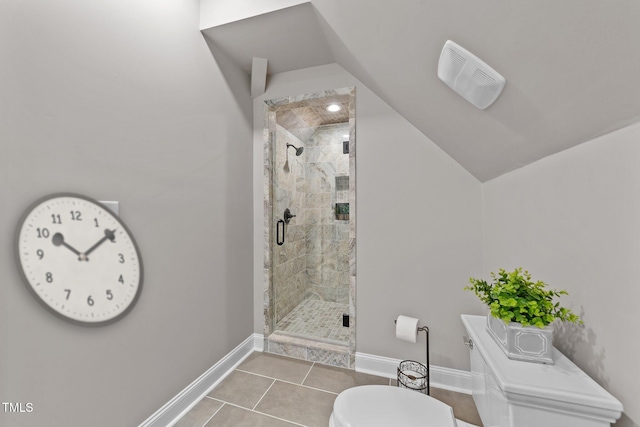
{"hour": 10, "minute": 9}
